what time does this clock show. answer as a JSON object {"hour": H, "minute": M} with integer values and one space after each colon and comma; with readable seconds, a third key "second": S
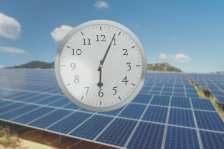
{"hour": 6, "minute": 4}
